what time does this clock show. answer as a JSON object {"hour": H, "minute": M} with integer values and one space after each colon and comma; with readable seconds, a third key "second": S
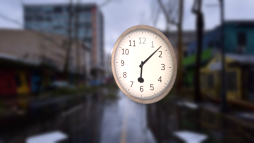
{"hour": 6, "minute": 8}
